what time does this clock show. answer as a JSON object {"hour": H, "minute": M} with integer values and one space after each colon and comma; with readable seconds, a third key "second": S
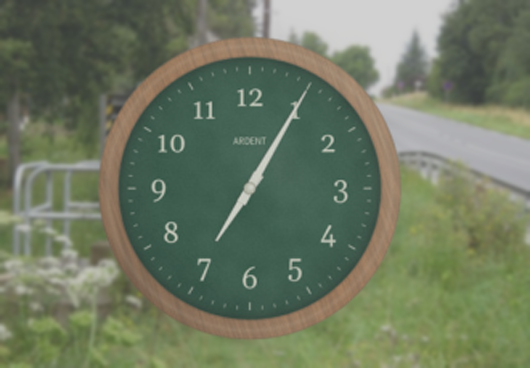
{"hour": 7, "minute": 5}
